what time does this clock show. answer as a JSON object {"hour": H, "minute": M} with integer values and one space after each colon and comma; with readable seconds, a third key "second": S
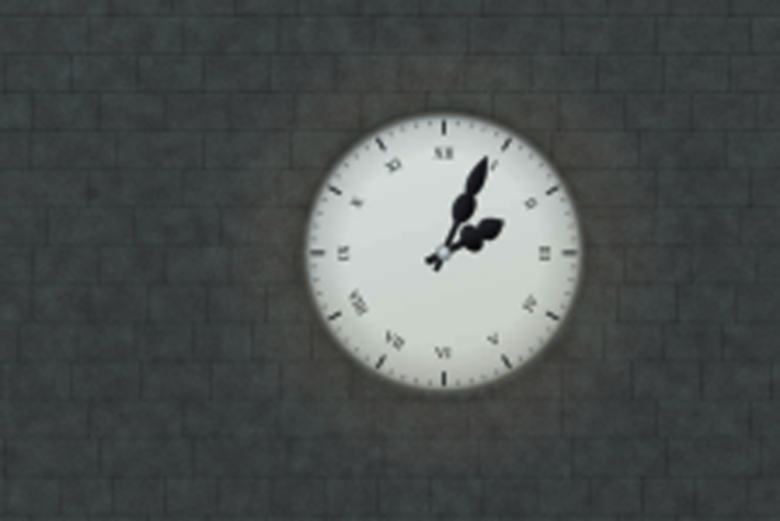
{"hour": 2, "minute": 4}
